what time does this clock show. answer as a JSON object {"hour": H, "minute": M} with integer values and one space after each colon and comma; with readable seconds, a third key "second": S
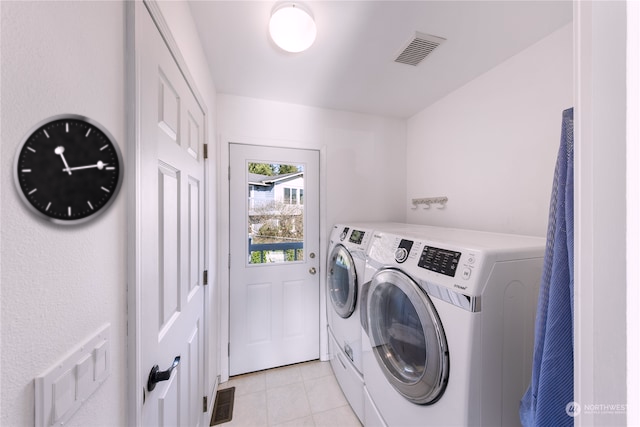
{"hour": 11, "minute": 14}
